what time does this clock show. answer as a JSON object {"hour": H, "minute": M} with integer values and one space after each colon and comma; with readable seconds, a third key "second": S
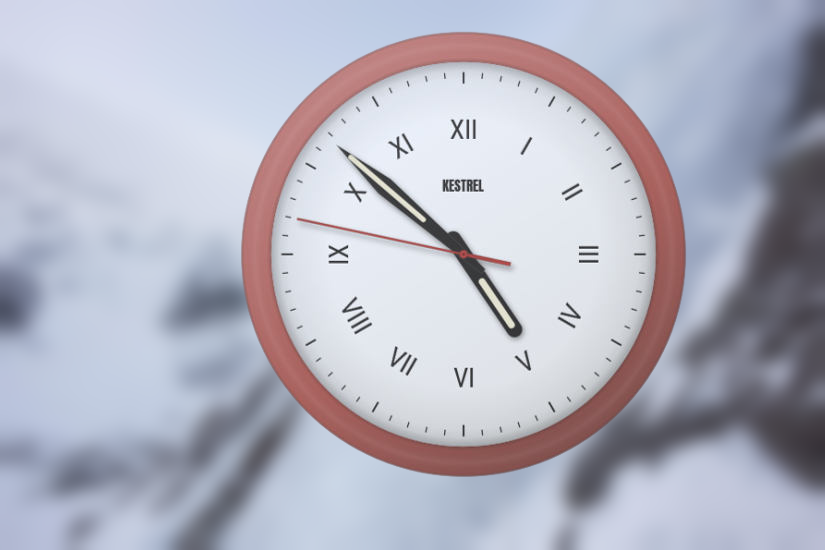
{"hour": 4, "minute": 51, "second": 47}
